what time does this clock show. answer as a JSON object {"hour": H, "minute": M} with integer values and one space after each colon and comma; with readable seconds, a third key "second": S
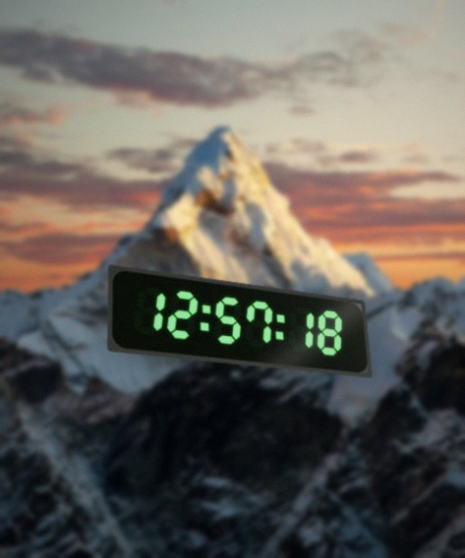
{"hour": 12, "minute": 57, "second": 18}
